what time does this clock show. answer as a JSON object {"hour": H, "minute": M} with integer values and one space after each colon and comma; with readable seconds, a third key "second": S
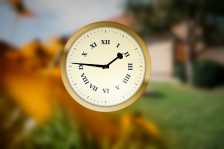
{"hour": 1, "minute": 46}
